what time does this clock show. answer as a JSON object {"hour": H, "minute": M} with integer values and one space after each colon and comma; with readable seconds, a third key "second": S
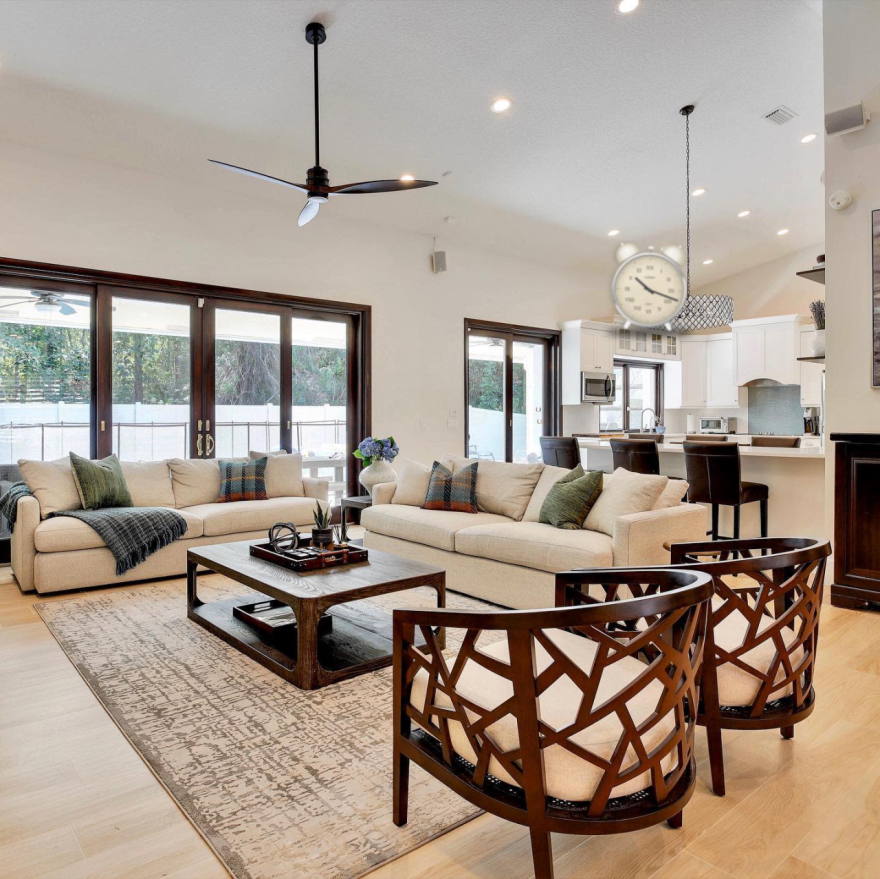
{"hour": 10, "minute": 18}
